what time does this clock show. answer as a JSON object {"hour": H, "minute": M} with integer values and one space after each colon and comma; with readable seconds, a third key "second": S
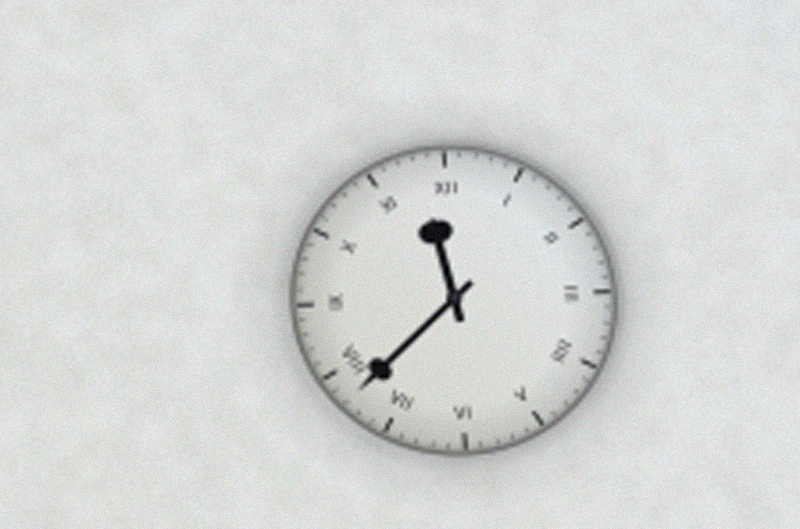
{"hour": 11, "minute": 38}
